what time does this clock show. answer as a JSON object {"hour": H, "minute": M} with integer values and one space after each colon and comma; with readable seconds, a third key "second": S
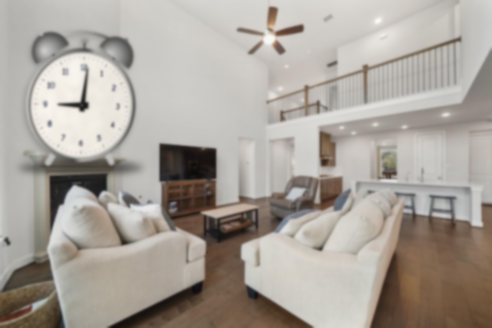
{"hour": 9, "minute": 1}
